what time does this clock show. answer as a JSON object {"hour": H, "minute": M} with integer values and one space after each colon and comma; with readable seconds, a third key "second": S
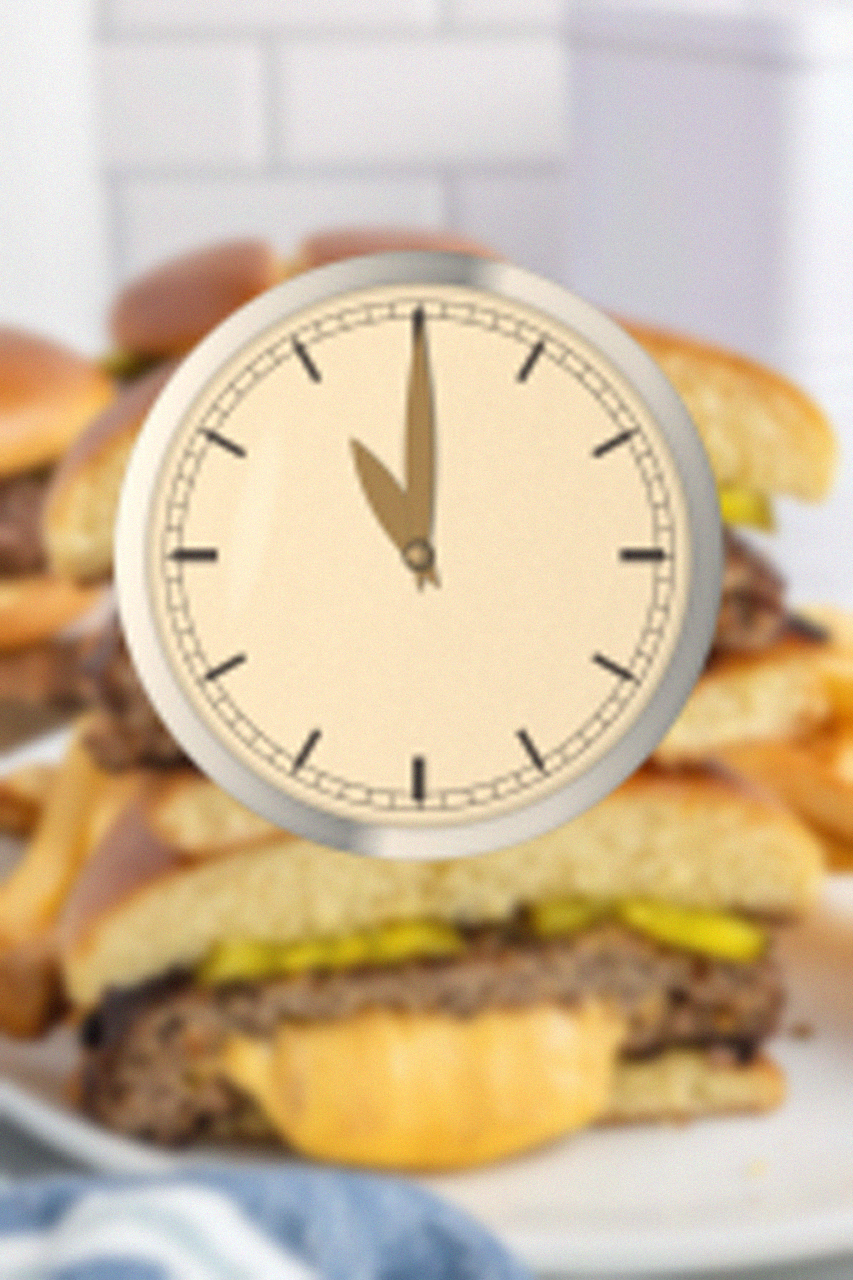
{"hour": 11, "minute": 0}
